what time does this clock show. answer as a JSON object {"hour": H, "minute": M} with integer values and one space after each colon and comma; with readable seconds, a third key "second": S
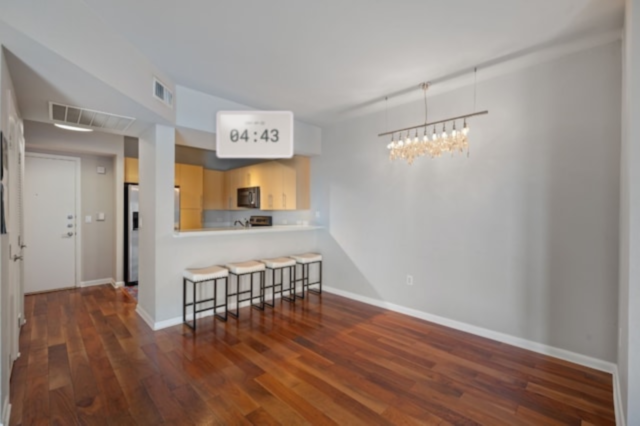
{"hour": 4, "minute": 43}
